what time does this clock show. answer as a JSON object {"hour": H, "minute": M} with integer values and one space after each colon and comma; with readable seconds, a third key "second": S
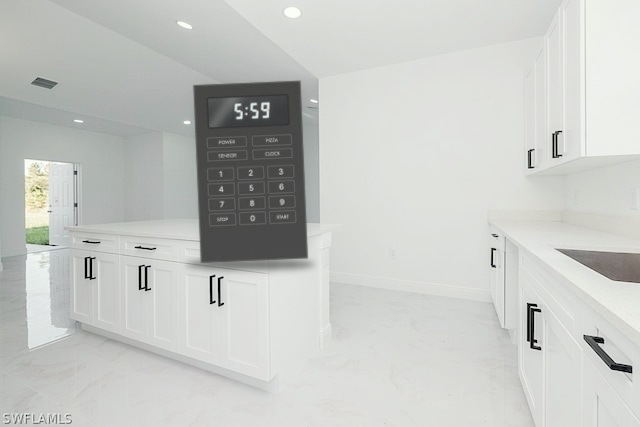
{"hour": 5, "minute": 59}
